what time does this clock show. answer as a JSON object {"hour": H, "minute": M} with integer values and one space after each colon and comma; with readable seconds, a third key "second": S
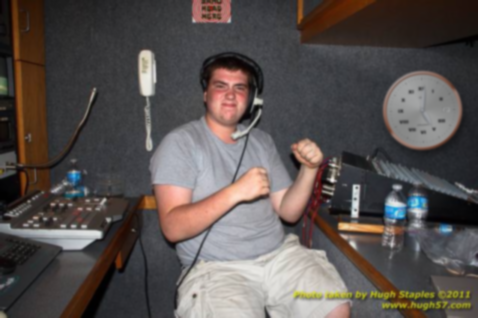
{"hour": 5, "minute": 1}
